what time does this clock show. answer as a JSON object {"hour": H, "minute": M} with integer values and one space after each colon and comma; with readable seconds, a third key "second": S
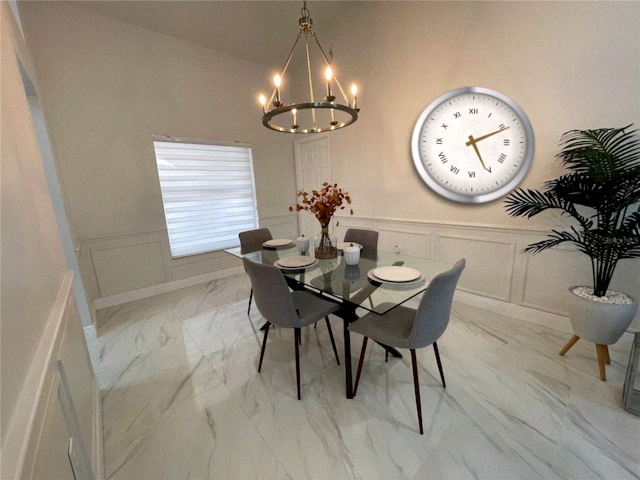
{"hour": 5, "minute": 11}
